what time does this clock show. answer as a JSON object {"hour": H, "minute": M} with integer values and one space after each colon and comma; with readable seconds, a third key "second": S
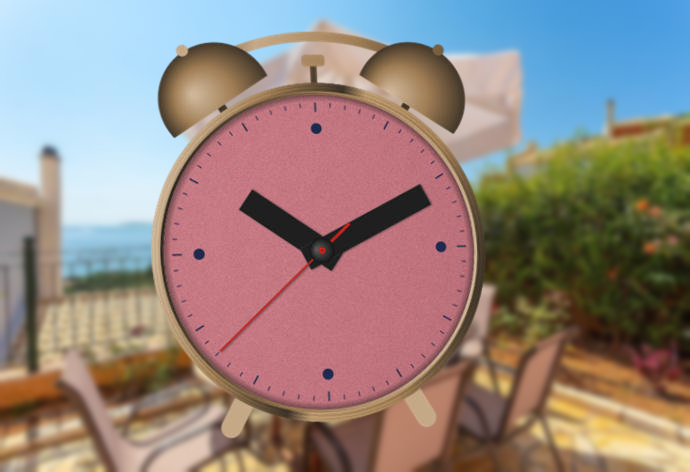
{"hour": 10, "minute": 10, "second": 38}
